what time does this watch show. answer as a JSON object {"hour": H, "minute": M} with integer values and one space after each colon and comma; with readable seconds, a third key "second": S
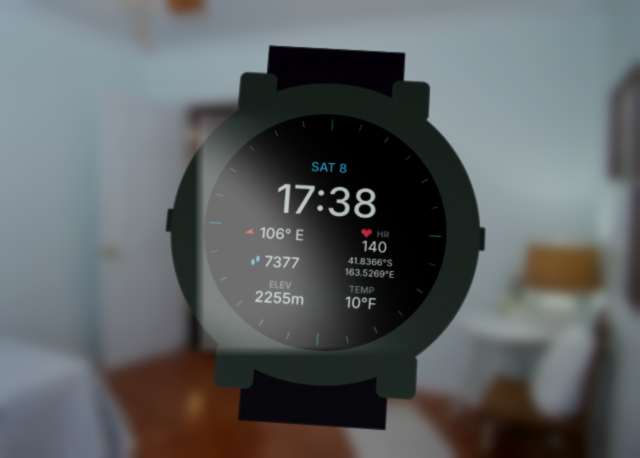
{"hour": 17, "minute": 38}
